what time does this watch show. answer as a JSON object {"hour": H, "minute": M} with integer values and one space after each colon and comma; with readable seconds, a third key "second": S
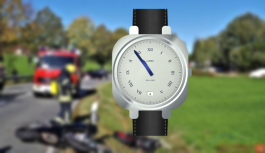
{"hour": 10, "minute": 54}
